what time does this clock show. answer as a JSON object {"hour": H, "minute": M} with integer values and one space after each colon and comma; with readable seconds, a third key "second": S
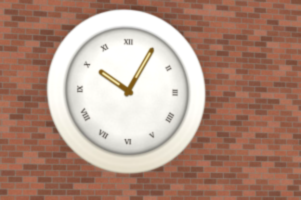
{"hour": 10, "minute": 5}
